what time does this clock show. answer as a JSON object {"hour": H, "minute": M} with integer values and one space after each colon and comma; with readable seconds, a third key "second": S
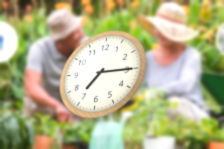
{"hour": 7, "minute": 15}
